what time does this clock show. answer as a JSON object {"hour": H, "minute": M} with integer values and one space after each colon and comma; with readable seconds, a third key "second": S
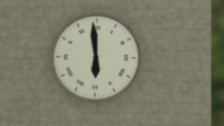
{"hour": 5, "minute": 59}
